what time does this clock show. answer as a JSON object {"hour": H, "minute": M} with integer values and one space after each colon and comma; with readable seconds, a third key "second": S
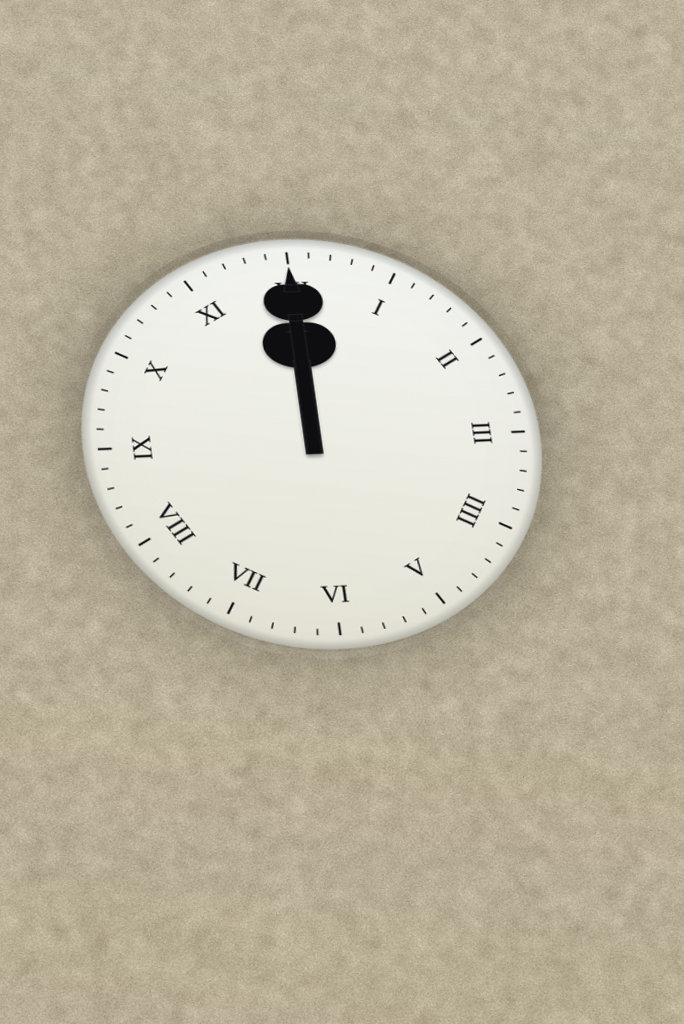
{"hour": 12, "minute": 0}
